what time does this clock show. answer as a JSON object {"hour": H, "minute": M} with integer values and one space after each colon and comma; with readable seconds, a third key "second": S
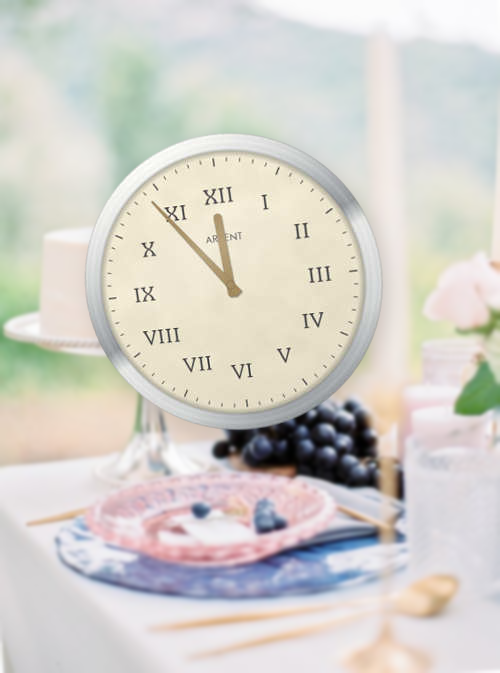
{"hour": 11, "minute": 54}
